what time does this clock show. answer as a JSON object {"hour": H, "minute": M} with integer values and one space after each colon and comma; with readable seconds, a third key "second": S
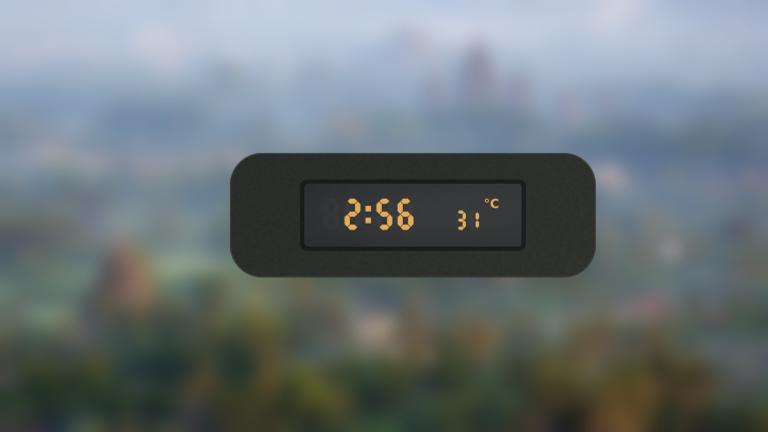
{"hour": 2, "minute": 56}
